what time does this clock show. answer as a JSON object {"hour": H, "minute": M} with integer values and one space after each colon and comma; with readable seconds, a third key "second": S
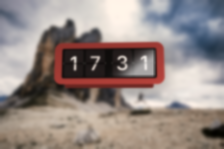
{"hour": 17, "minute": 31}
